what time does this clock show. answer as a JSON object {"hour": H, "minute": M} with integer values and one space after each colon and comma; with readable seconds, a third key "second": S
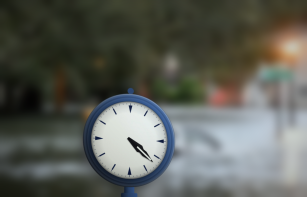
{"hour": 4, "minute": 22}
